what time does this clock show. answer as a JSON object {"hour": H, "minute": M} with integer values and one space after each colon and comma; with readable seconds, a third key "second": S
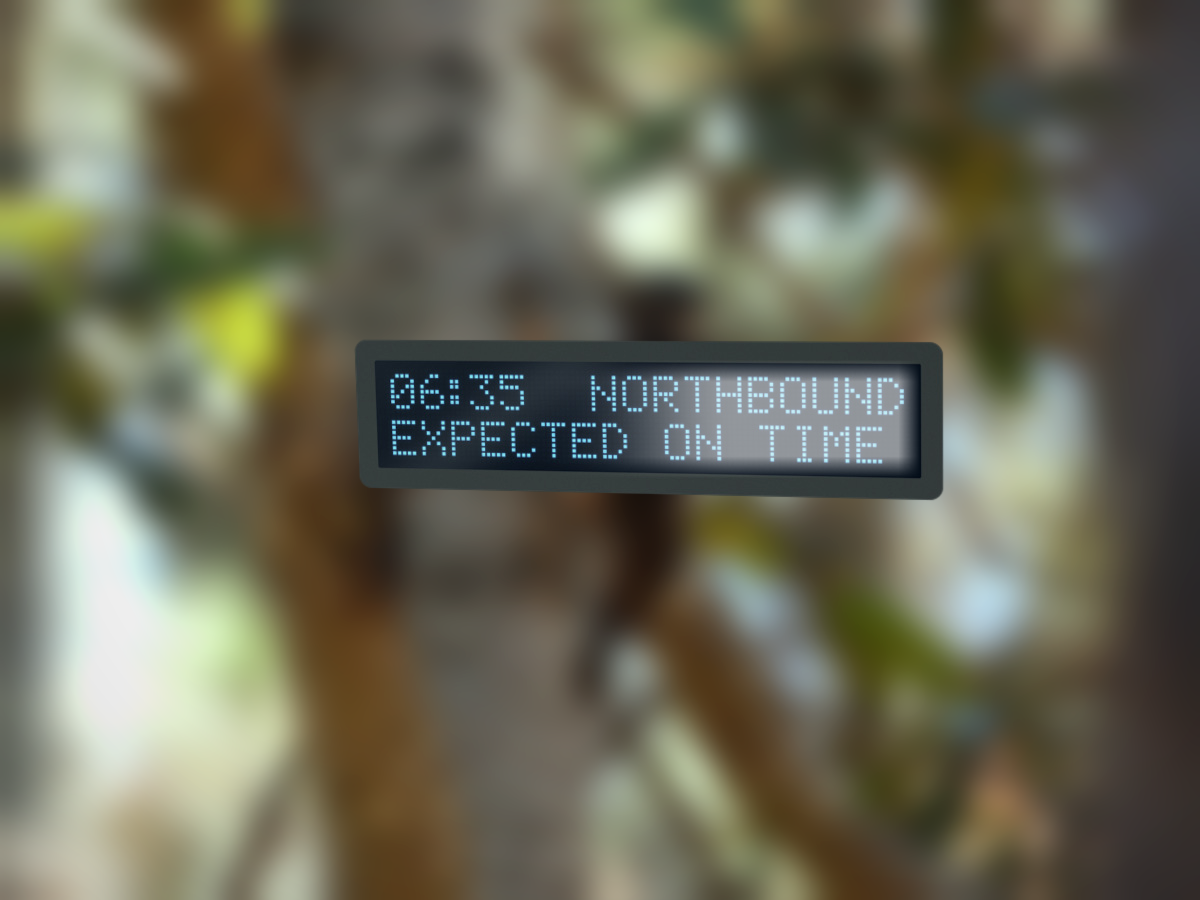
{"hour": 6, "minute": 35}
